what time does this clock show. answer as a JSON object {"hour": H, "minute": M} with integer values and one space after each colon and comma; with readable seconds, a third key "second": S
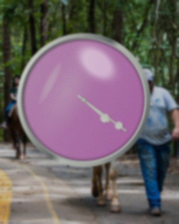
{"hour": 4, "minute": 21}
